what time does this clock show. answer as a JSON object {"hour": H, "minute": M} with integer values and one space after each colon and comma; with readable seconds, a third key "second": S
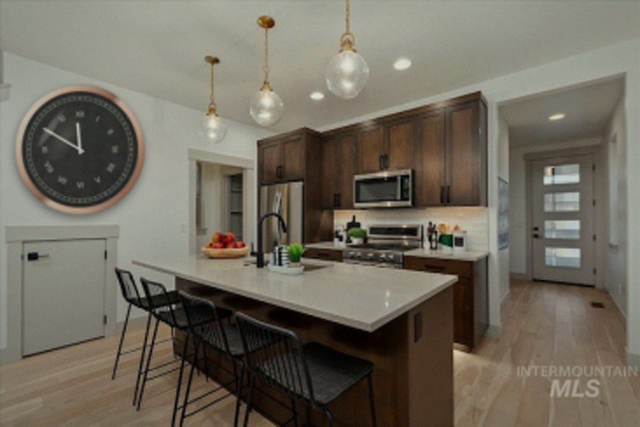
{"hour": 11, "minute": 50}
